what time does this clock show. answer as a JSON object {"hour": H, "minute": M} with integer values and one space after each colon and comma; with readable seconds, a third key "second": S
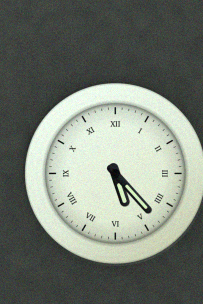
{"hour": 5, "minute": 23}
